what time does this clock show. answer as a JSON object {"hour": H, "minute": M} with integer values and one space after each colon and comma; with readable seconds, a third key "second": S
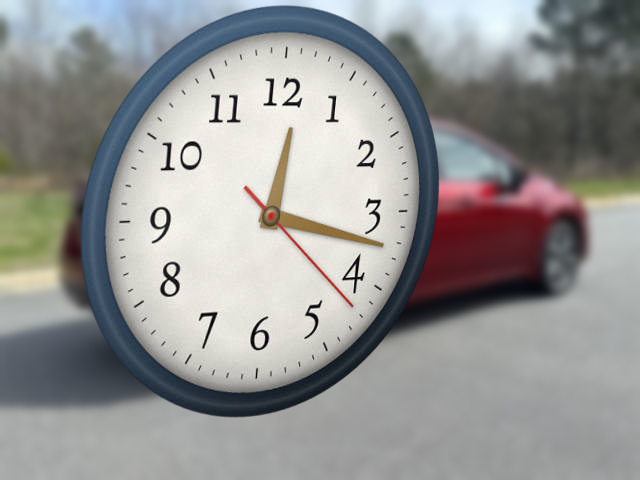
{"hour": 12, "minute": 17, "second": 22}
